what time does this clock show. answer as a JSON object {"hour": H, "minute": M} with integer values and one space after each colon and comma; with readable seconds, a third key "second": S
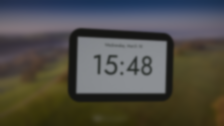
{"hour": 15, "minute": 48}
